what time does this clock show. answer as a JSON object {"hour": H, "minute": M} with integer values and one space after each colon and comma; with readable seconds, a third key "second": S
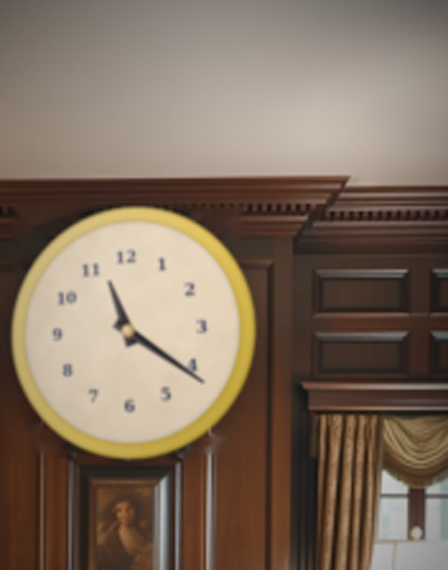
{"hour": 11, "minute": 21}
